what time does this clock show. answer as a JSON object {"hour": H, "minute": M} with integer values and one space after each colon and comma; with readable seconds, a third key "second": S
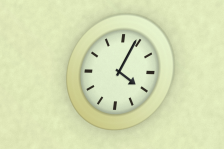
{"hour": 4, "minute": 4}
